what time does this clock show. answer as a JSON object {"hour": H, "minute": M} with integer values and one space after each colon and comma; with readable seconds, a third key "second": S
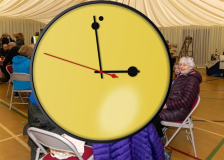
{"hour": 2, "minute": 58, "second": 48}
